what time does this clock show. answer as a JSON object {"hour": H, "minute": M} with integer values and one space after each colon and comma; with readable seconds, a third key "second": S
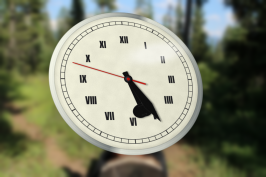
{"hour": 5, "minute": 24, "second": 48}
